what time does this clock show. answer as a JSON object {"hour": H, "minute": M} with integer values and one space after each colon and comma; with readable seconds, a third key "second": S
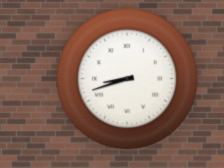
{"hour": 8, "minute": 42}
